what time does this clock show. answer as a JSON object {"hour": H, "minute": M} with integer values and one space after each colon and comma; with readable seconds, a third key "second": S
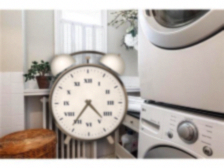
{"hour": 4, "minute": 36}
